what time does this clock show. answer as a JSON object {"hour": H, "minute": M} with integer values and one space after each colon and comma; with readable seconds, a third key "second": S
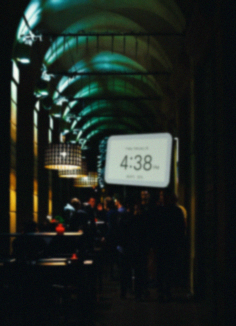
{"hour": 4, "minute": 38}
